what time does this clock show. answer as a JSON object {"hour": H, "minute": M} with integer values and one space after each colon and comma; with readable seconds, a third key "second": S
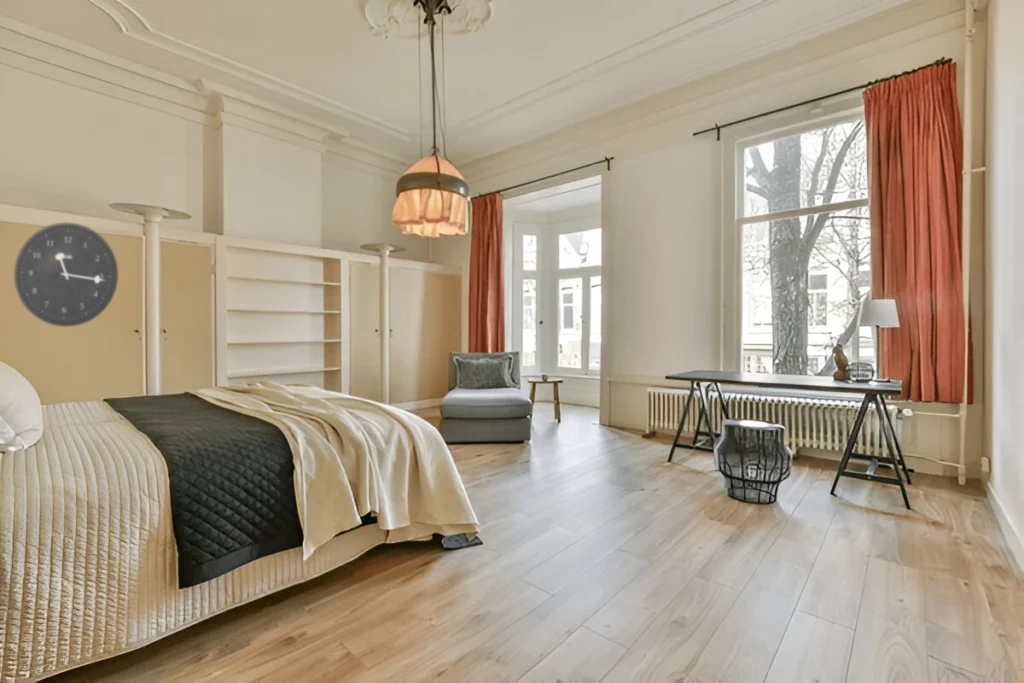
{"hour": 11, "minute": 16}
